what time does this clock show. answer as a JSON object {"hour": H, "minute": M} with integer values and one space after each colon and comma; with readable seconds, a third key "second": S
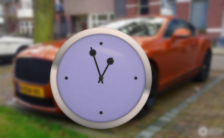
{"hour": 12, "minute": 57}
